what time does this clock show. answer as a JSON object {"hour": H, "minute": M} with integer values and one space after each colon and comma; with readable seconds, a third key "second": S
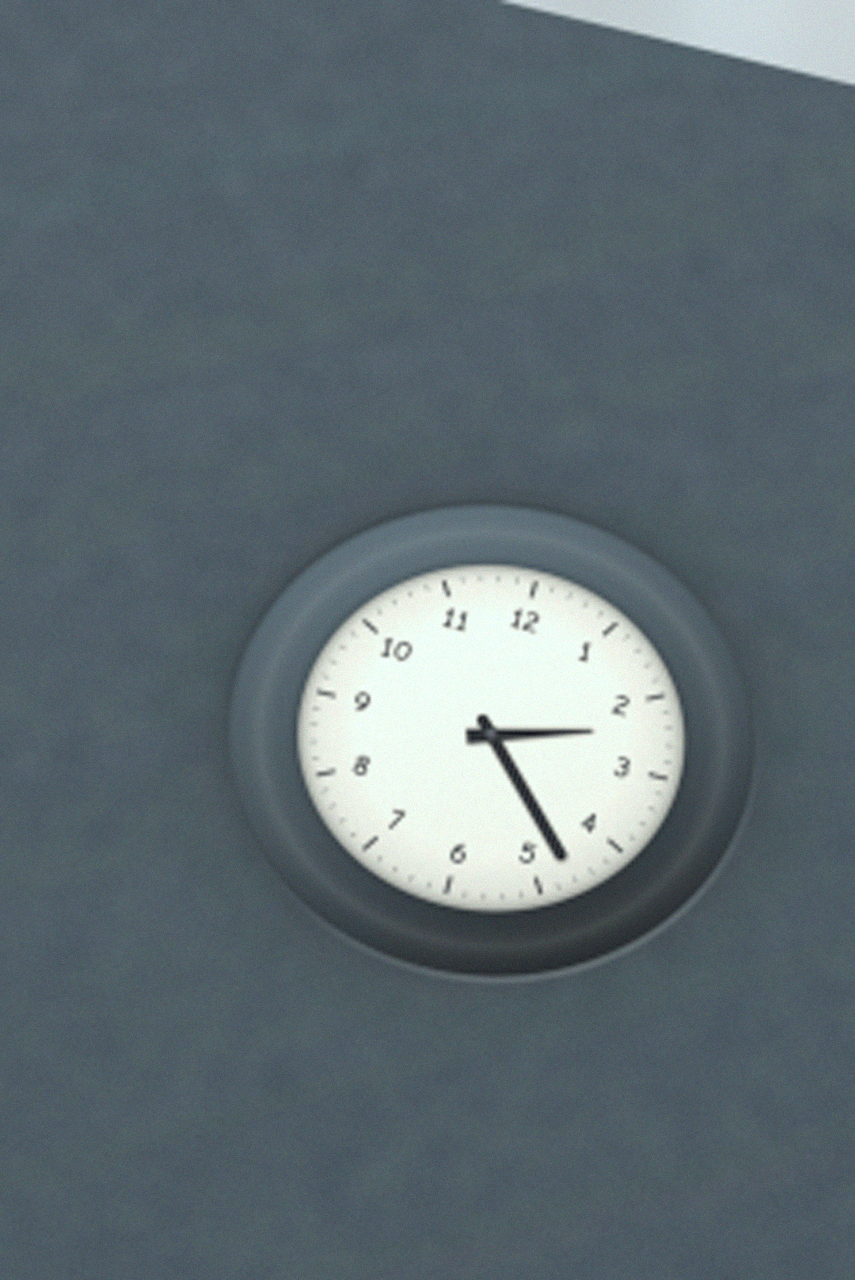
{"hour": 2, "minute": 23}
